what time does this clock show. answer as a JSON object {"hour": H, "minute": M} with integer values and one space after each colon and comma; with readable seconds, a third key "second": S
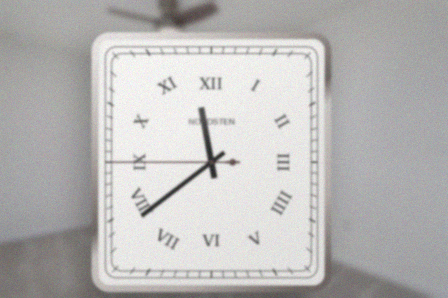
{"hour": 11, "minute": 38, "second": 45}
